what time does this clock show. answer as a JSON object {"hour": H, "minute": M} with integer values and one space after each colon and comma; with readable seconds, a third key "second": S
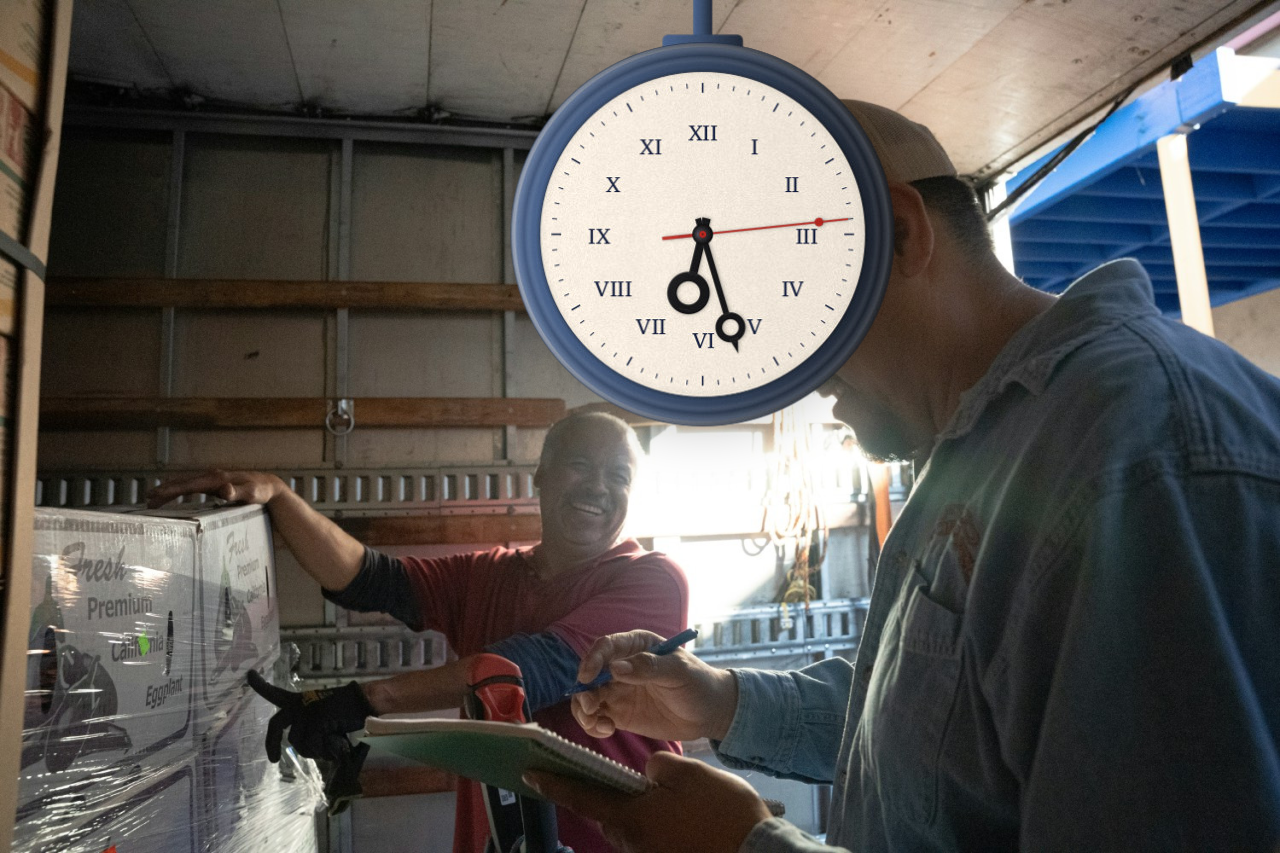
{"hour": 6, "minute": 27, "second": 14}
